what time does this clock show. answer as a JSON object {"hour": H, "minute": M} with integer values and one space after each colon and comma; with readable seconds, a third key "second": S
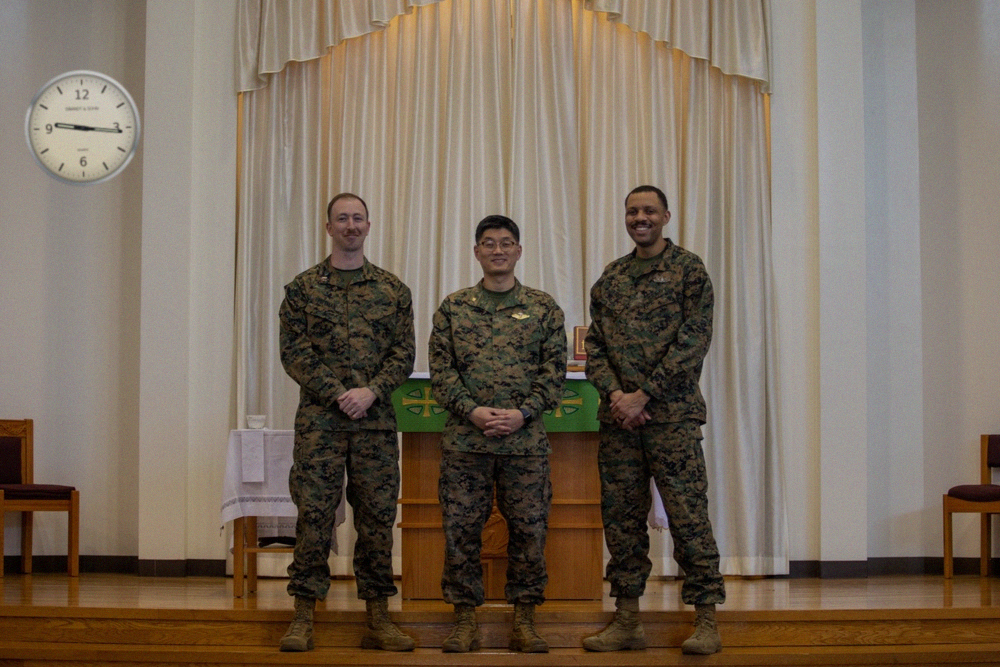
{"hour": 9, "minute": 16}
